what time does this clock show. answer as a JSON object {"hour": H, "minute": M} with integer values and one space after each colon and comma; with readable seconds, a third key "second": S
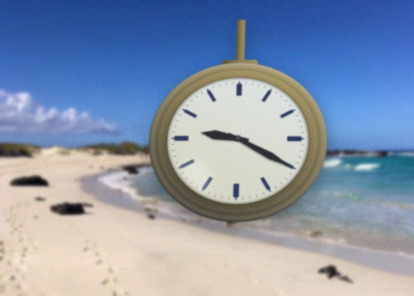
{"hour": 9, "minute": 20}
